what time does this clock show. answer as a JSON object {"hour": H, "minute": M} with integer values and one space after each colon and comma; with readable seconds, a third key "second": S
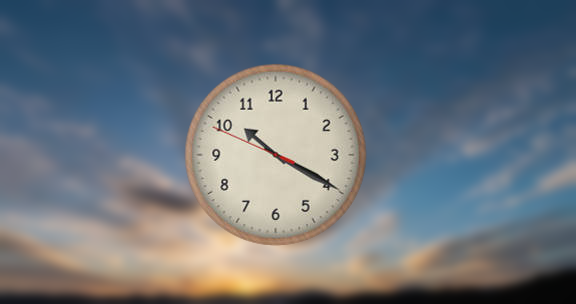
{"hour": 10, "minute": 19, "second": 49}
